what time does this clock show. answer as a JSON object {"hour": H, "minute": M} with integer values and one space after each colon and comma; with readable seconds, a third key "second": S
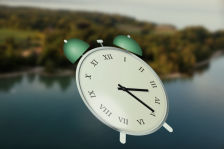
{"hour": 3, "minute": 24}
